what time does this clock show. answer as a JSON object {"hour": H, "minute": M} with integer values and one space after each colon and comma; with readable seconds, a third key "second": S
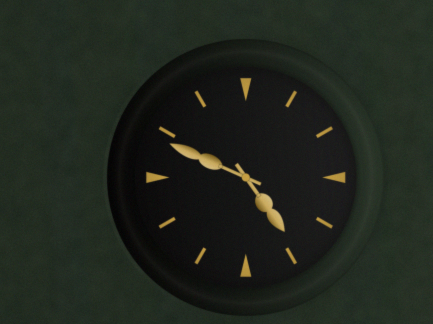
{"hour": 4, "minute": 49}
